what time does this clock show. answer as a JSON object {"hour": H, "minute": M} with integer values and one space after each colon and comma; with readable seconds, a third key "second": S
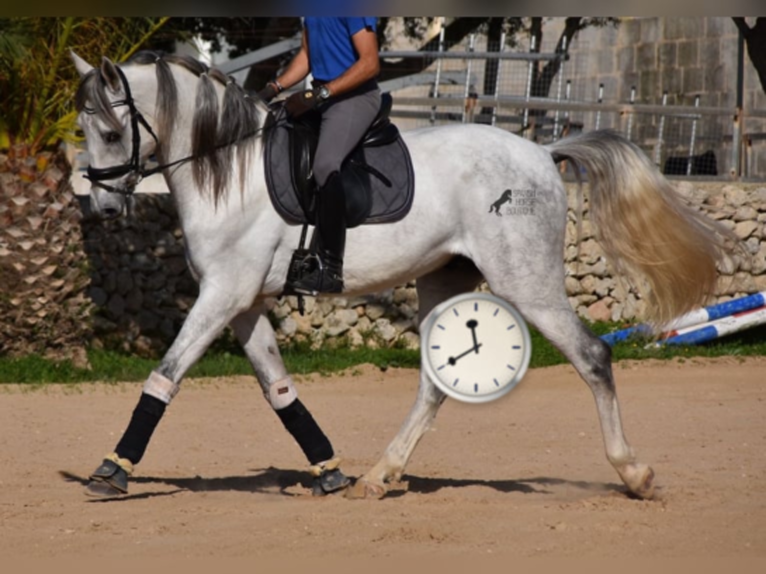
{"hour": 11, "minute": 40}
